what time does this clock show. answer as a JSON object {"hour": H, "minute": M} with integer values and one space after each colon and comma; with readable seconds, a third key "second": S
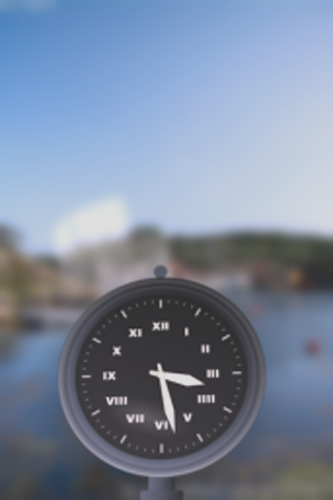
{"hour": 3, "minute": 28}
